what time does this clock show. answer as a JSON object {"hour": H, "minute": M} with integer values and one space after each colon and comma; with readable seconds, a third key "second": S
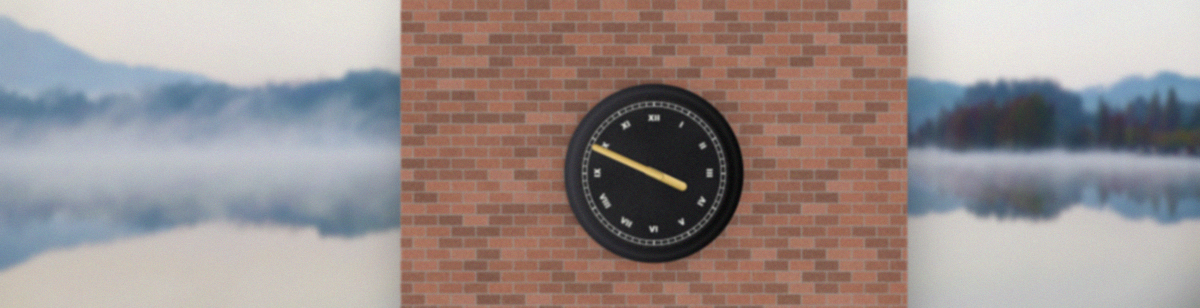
{"hour": 3, "minute": 49}
